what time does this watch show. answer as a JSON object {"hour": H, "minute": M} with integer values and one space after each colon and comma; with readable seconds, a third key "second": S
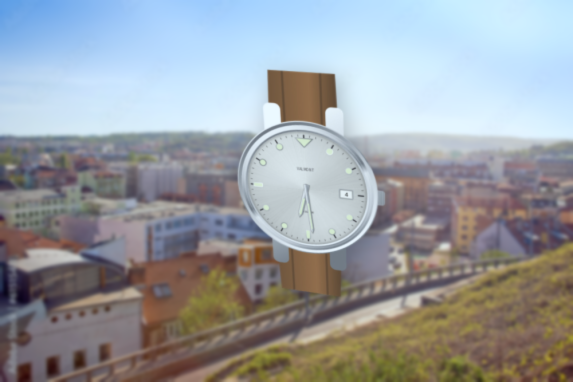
{"hour": 6, "minute": 29}
